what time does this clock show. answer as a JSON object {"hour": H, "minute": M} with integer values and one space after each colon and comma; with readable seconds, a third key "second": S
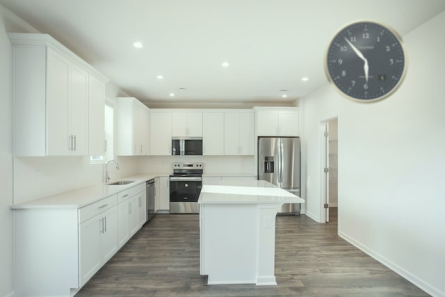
{"hour": 5, "minute": 53}
